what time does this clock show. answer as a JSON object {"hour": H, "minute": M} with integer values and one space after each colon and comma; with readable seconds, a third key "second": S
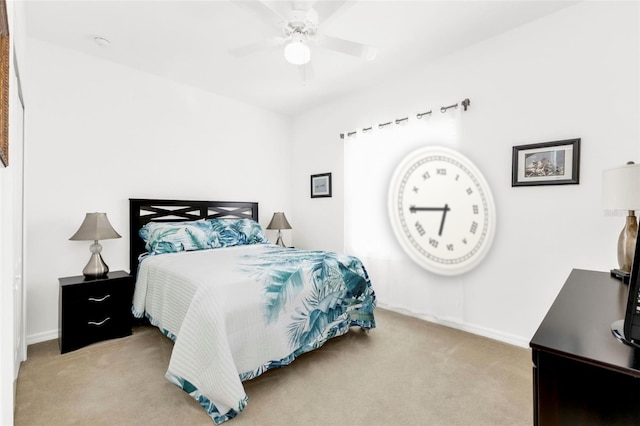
{"hour": 6, "minute": 45}
